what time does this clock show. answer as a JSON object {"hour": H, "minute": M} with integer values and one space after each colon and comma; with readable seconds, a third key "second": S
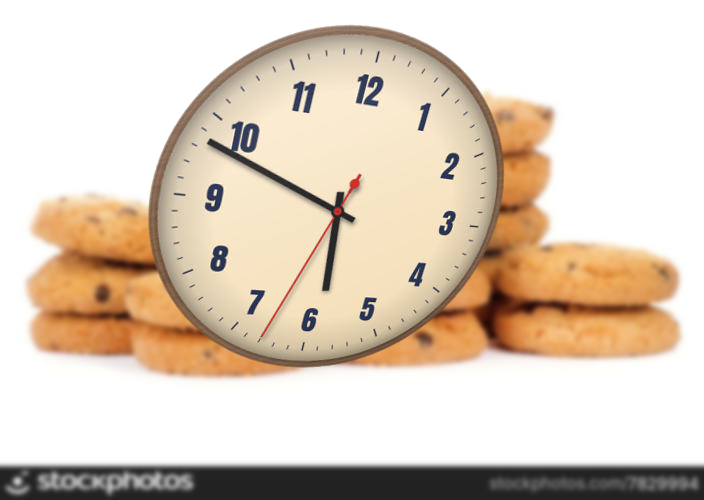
{"hour": 5, "minute": 48, "second": 33}
